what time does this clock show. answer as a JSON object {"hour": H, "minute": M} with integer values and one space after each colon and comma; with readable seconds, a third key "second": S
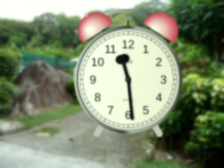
{"hour": 11, "minute": 29}
